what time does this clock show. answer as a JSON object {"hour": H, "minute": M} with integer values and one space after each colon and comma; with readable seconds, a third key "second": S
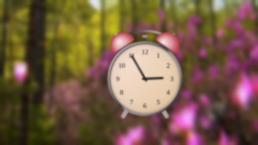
{"hour": 2, "minute": 55}
